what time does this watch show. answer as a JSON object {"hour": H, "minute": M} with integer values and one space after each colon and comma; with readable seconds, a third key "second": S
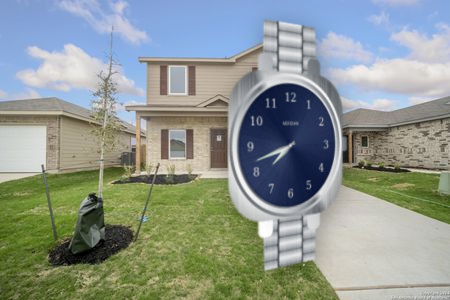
{"hour": 7, "minute": 42}
